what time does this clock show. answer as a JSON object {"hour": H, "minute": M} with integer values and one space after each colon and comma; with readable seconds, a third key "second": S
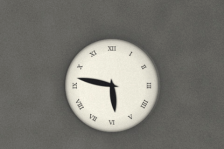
{"hour": 5, "minute": 47}
